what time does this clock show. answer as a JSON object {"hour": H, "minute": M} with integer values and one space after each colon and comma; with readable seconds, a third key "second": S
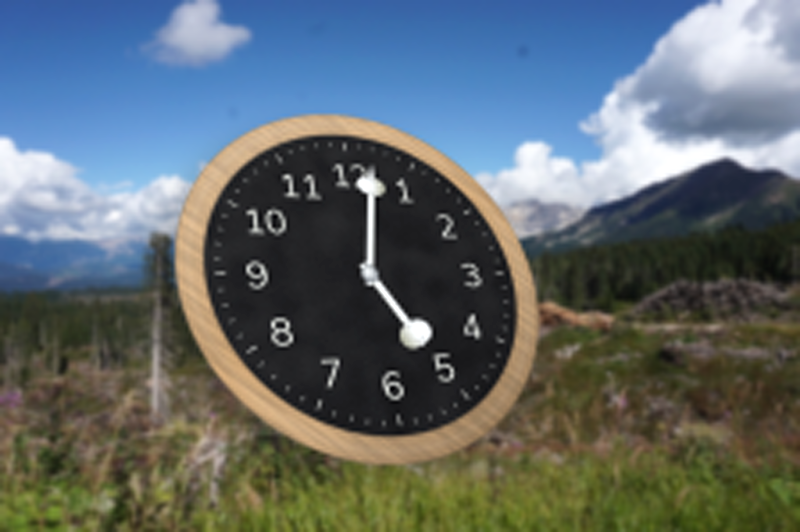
{"hour": 5, "minute": 2}
